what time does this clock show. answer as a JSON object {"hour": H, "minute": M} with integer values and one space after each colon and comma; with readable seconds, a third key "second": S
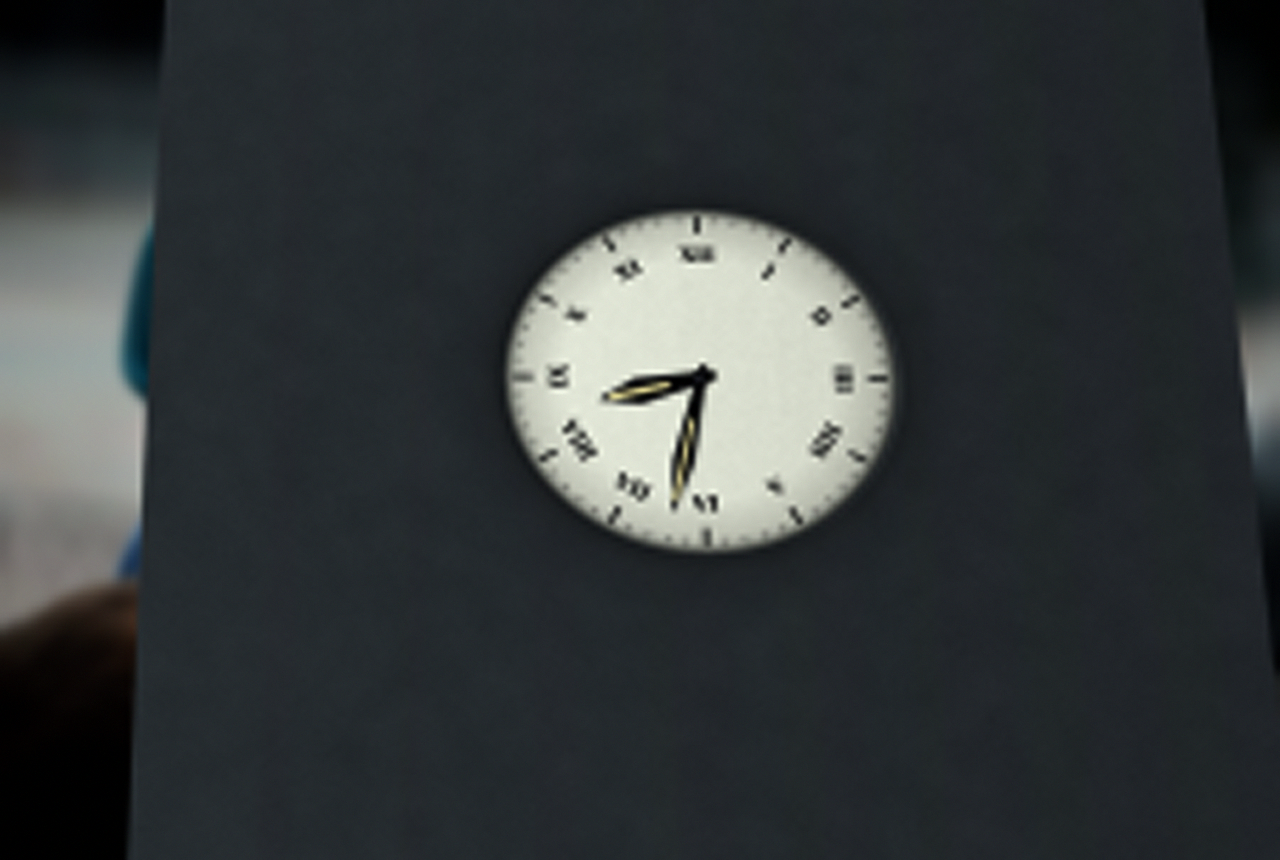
{"hour": 8, "minute": 32}
